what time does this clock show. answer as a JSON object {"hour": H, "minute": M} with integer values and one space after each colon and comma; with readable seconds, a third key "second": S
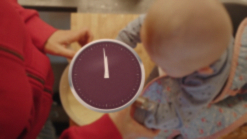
{"hour": 11, "minute": 59}
